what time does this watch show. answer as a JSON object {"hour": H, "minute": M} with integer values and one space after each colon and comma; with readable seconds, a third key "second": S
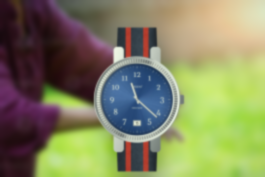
{"hour": 11, "minute": 22}
